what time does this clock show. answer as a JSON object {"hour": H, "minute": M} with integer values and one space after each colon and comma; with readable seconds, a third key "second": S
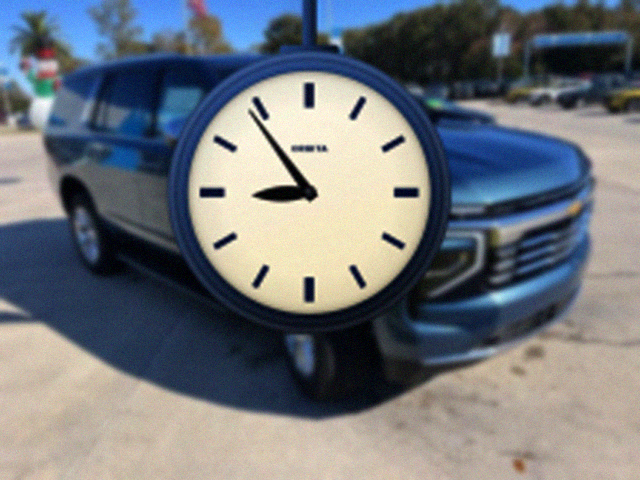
{"hour": 8, "minute": 54}
